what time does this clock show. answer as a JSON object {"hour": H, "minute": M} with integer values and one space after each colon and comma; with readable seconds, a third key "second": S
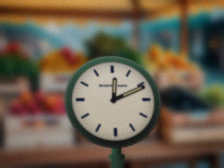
{"hour": 12, "minute": 11}
